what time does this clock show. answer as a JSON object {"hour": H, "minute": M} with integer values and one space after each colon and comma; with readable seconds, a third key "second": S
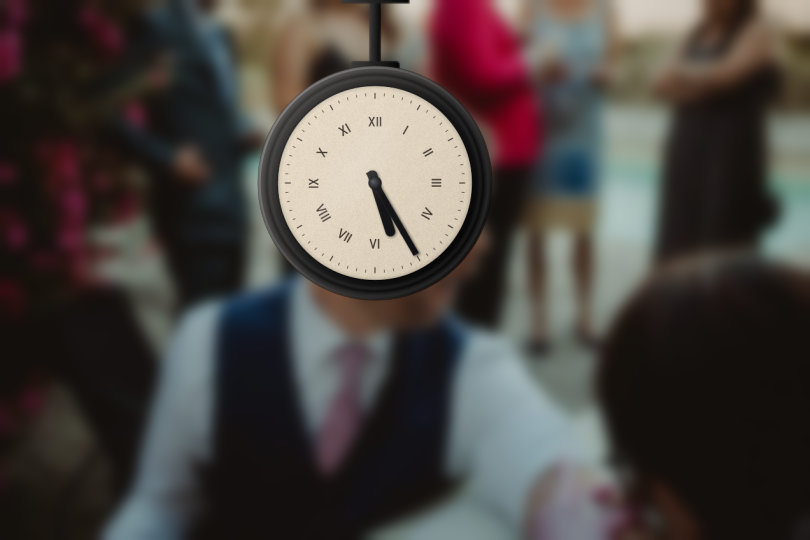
{"hour": 5, "minute": 25}
